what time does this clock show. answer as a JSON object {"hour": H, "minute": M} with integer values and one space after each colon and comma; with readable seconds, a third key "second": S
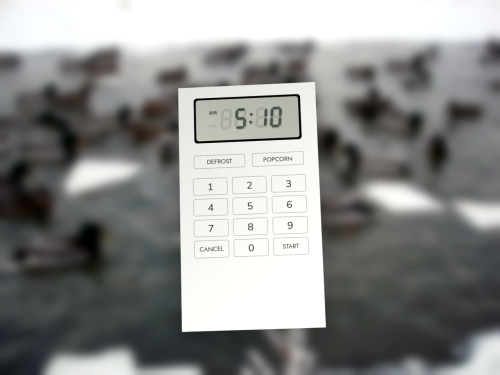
{"hour": 5, "minute": 10}
